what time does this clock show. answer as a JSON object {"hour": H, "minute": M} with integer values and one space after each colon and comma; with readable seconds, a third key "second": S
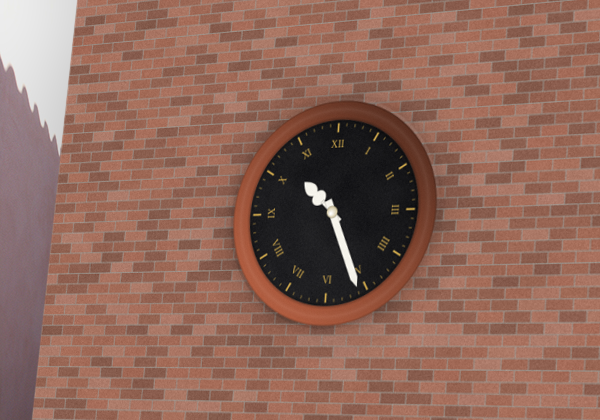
{"hour": 10, "minute": 26}
